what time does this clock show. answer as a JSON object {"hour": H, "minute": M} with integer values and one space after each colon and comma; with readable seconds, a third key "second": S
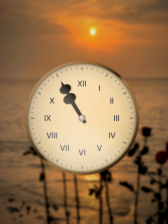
{"hour": 10, "minute": 55}
